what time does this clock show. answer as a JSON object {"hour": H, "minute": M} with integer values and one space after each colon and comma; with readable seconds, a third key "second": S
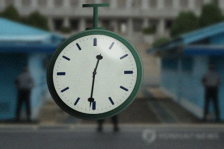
{"hour": 12, "minute": 31}
